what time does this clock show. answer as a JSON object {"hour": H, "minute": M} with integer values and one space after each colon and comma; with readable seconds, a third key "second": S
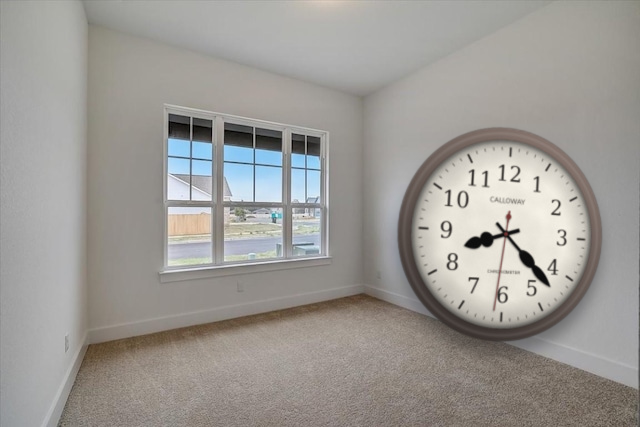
{"hour": 8, "minute": 22, "second": 31}
